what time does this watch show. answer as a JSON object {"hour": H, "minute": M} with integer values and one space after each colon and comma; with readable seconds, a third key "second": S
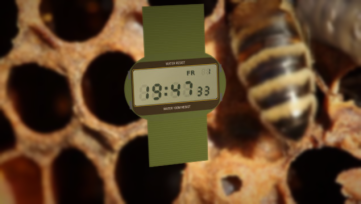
{"hour": 19, "minute": 47, "second": 33}
